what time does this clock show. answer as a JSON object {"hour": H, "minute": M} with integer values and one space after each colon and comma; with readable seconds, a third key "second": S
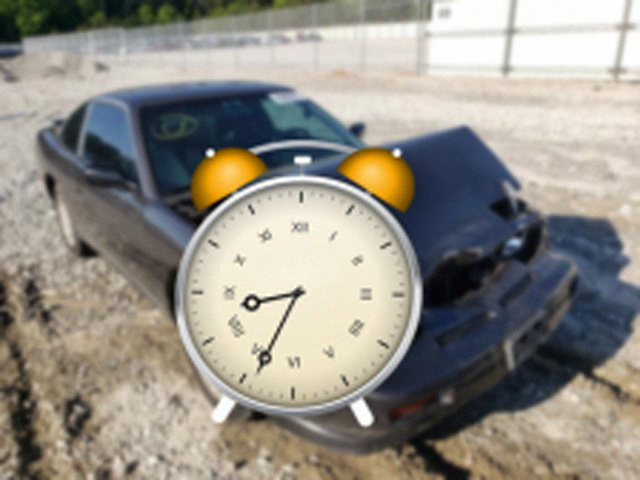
{"hour": 8, "minute": 34}
